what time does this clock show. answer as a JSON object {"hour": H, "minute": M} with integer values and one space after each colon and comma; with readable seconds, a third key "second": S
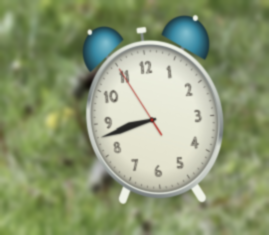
{"hour": 8, "minute": 42, "second": 55}
